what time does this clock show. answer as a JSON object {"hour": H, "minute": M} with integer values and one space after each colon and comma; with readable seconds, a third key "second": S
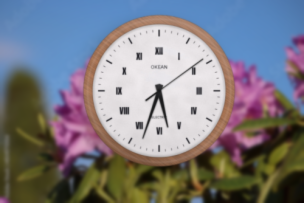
{"hour": 5, "minute": 33, "second": 9}
